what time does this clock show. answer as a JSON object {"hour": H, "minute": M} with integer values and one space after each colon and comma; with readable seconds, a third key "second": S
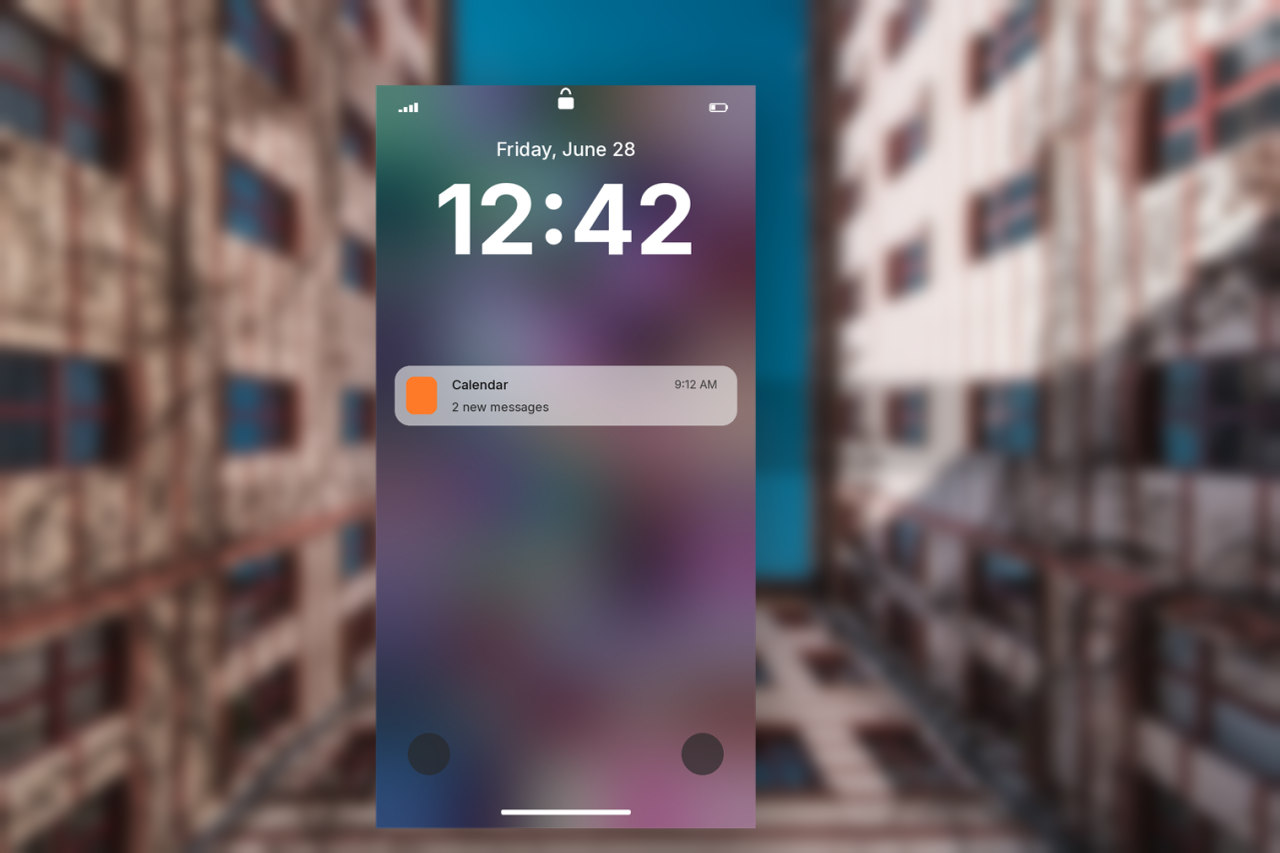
{"hour": 12, "minute": 42}
